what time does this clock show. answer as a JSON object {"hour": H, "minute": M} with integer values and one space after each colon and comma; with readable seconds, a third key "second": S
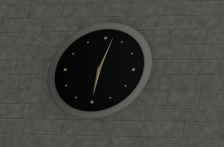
{"hour": 6, "minute": 2}
